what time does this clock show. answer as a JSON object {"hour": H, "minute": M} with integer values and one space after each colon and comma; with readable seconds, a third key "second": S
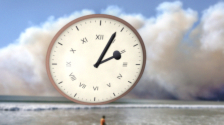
{"hour": 2, "minute": 4}
